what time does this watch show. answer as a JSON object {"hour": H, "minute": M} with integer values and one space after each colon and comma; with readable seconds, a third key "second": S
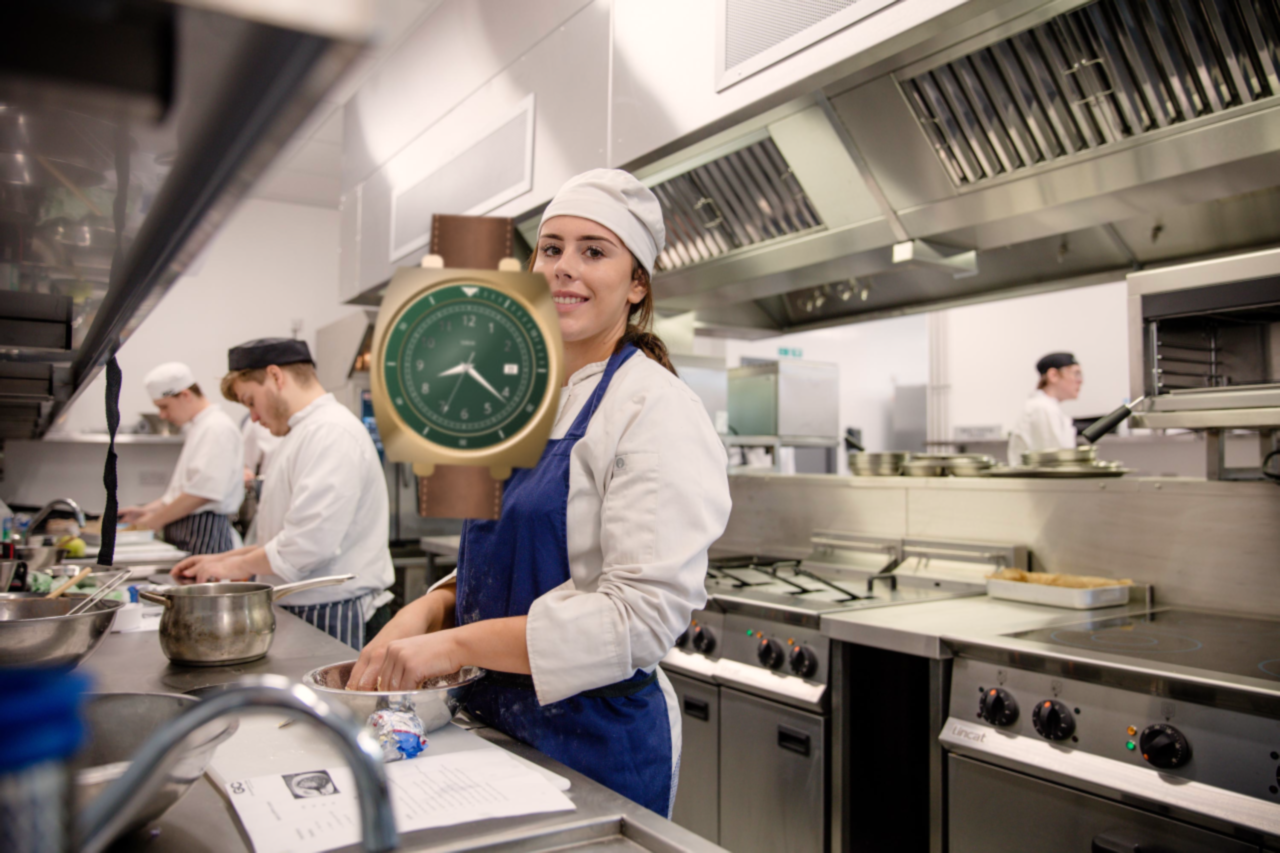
{"hour": 8, "minute": 21, "second": 34}
